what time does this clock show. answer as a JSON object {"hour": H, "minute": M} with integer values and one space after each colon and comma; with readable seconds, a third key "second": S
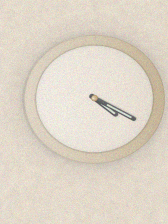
{"hour": 4, "minute": 20}
